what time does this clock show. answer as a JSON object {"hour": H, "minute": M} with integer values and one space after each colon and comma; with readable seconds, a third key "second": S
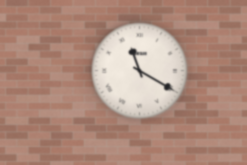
{"hour": 11, "minute": 20}
